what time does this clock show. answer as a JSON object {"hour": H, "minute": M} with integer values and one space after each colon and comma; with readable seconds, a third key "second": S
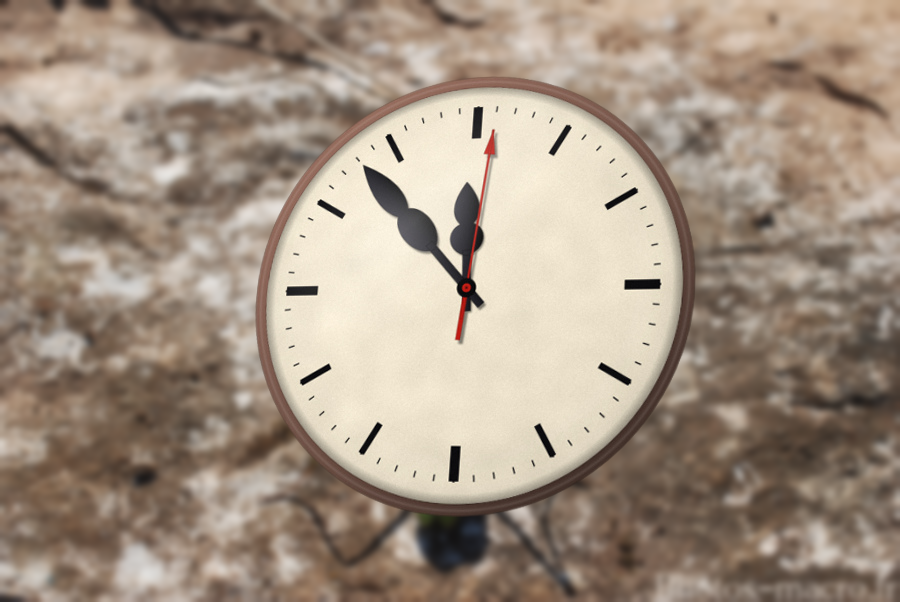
{"hour": 11, "minute": 53, "second": 1}
